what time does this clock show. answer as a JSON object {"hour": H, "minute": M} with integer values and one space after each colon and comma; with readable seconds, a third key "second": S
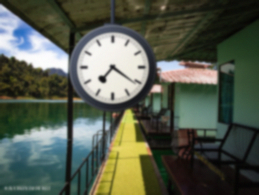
{"hour": 7, "minute": 21}
